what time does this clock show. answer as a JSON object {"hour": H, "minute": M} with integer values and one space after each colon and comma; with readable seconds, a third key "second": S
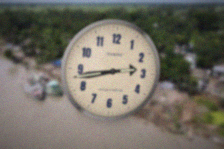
{"hour": 2, "minute": 43}
